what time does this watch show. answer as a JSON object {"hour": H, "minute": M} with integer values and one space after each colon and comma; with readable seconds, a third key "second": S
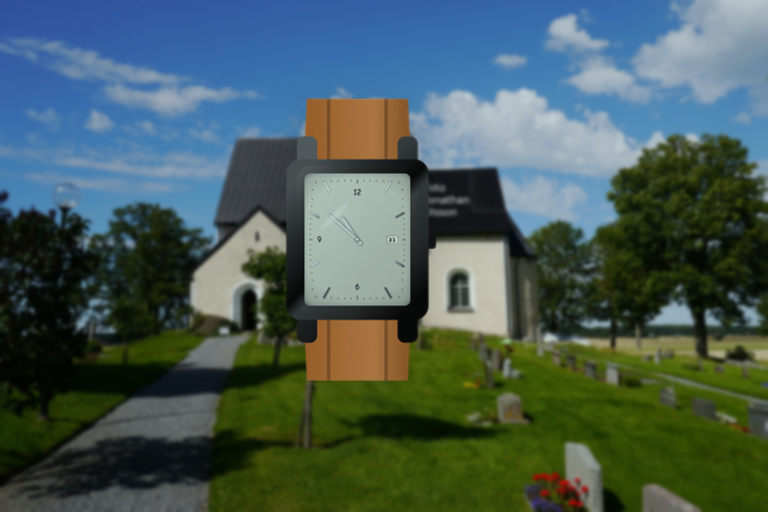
{"hour": 10, "minute": 52}
